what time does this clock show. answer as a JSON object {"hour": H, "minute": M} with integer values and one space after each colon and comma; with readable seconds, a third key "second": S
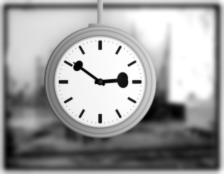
{"hour": 2, "minute": 51}
